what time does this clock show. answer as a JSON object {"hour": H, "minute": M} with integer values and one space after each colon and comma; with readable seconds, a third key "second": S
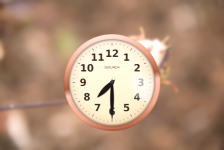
{"hour": 7, "minute": 30}
